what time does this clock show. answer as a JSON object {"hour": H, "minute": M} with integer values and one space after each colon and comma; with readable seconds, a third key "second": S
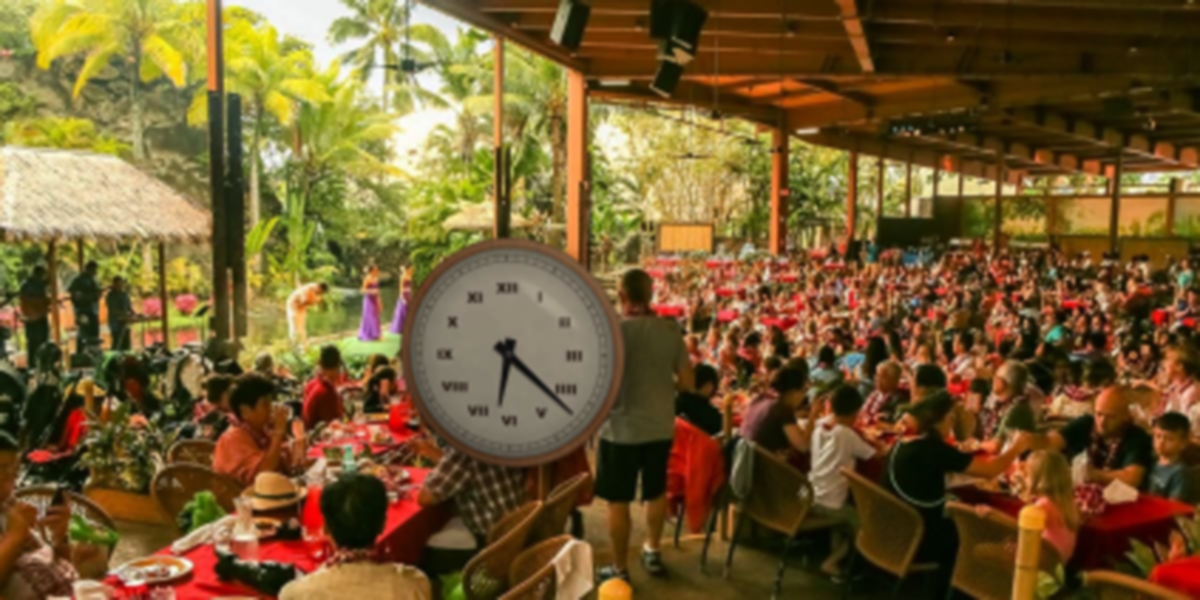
{"hour": 6, "minute": 22}
